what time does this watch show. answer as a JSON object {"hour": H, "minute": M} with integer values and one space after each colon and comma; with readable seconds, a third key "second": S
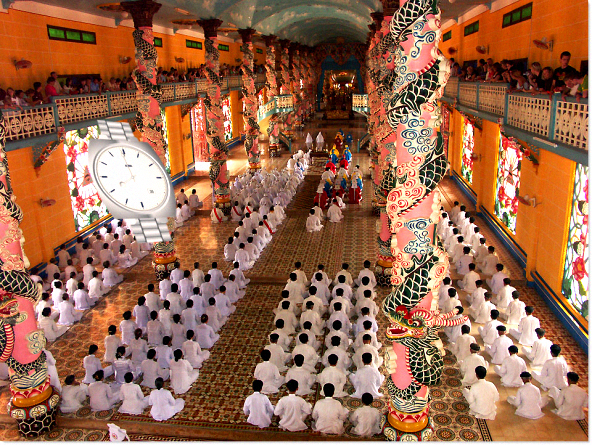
{"hour": 7, "minute": 59}
